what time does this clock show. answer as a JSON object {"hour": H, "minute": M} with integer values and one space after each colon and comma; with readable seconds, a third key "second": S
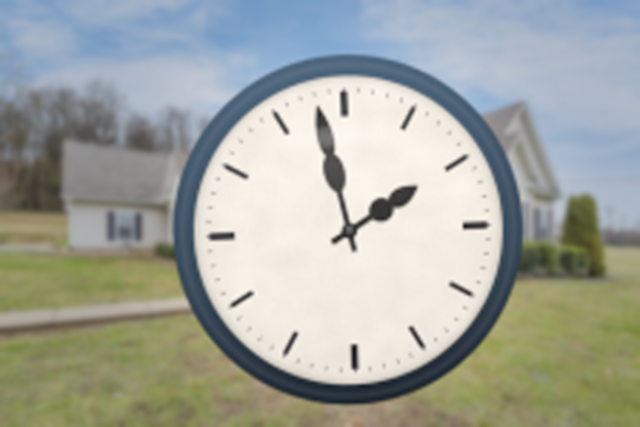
{"hour": 1, "minute": 58}
